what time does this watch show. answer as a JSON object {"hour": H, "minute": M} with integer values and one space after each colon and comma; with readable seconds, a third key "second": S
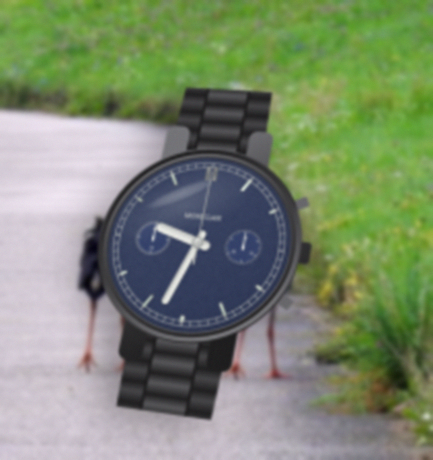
{"hour": 9, "minute": 33}
